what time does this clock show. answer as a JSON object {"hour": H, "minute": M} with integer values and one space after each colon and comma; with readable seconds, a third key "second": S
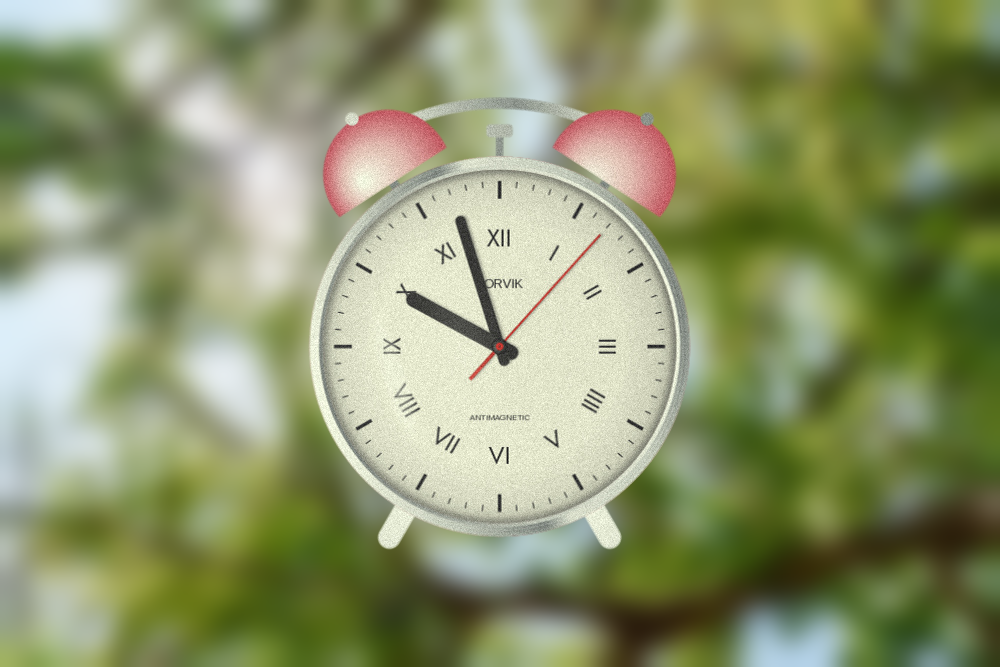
{"hour": 9, "minute": 57, "second": 7}
